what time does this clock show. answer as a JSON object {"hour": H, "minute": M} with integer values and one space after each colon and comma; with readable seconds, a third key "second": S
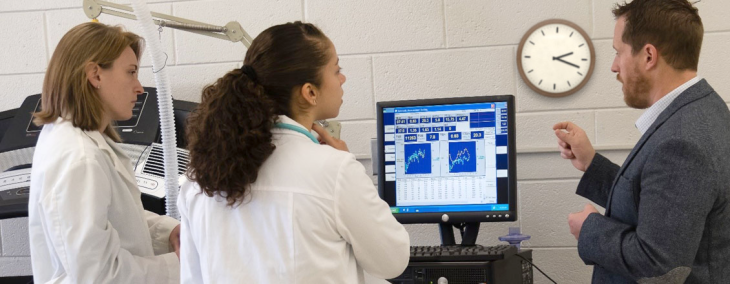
{"hour": 2, "minute": 18}
